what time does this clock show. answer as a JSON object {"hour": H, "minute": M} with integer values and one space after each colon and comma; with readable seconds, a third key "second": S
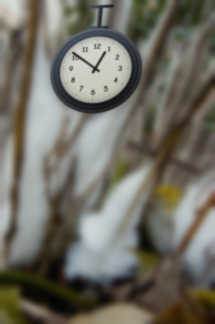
{"hour": 12, "minute": 51}
